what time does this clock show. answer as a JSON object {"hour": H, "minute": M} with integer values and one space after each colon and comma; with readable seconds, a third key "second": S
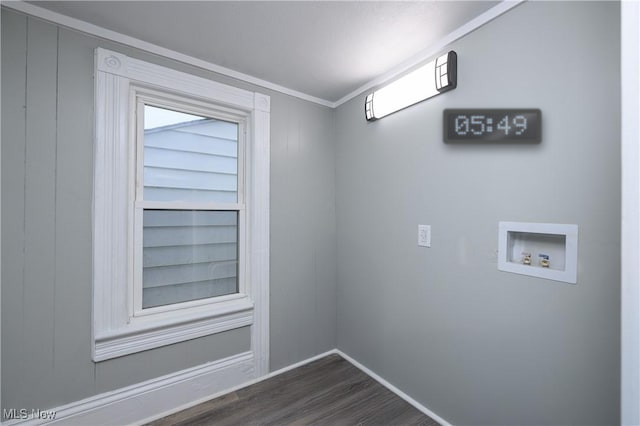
{"hour": 5, "minute": 49}
